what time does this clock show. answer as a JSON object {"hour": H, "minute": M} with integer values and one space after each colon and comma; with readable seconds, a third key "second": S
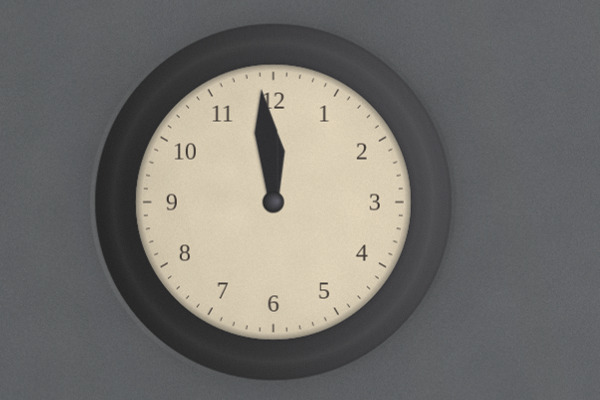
{"hour": 11, "minute": 59}
